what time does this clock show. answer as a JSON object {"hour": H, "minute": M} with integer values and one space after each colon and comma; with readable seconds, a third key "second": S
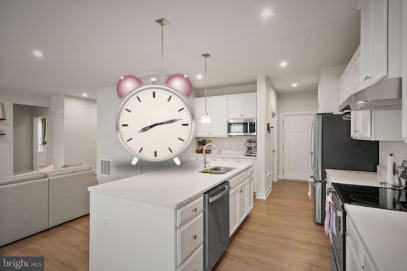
{"hour": 8, "minute": 13}
